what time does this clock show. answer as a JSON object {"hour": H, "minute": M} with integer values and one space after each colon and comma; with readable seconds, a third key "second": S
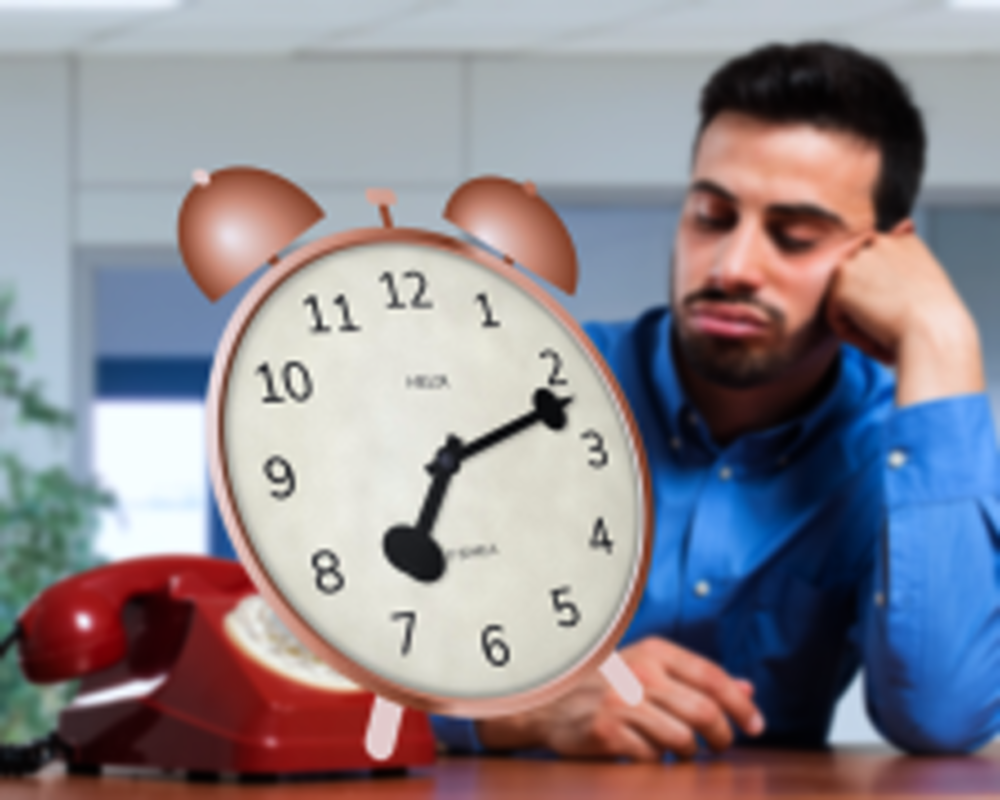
{"hour": 7, "minute": 12}
